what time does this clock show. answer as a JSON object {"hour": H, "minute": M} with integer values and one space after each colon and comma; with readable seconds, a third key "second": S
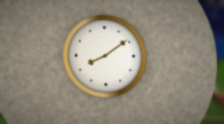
{"hour": 8, "minute": 9}
